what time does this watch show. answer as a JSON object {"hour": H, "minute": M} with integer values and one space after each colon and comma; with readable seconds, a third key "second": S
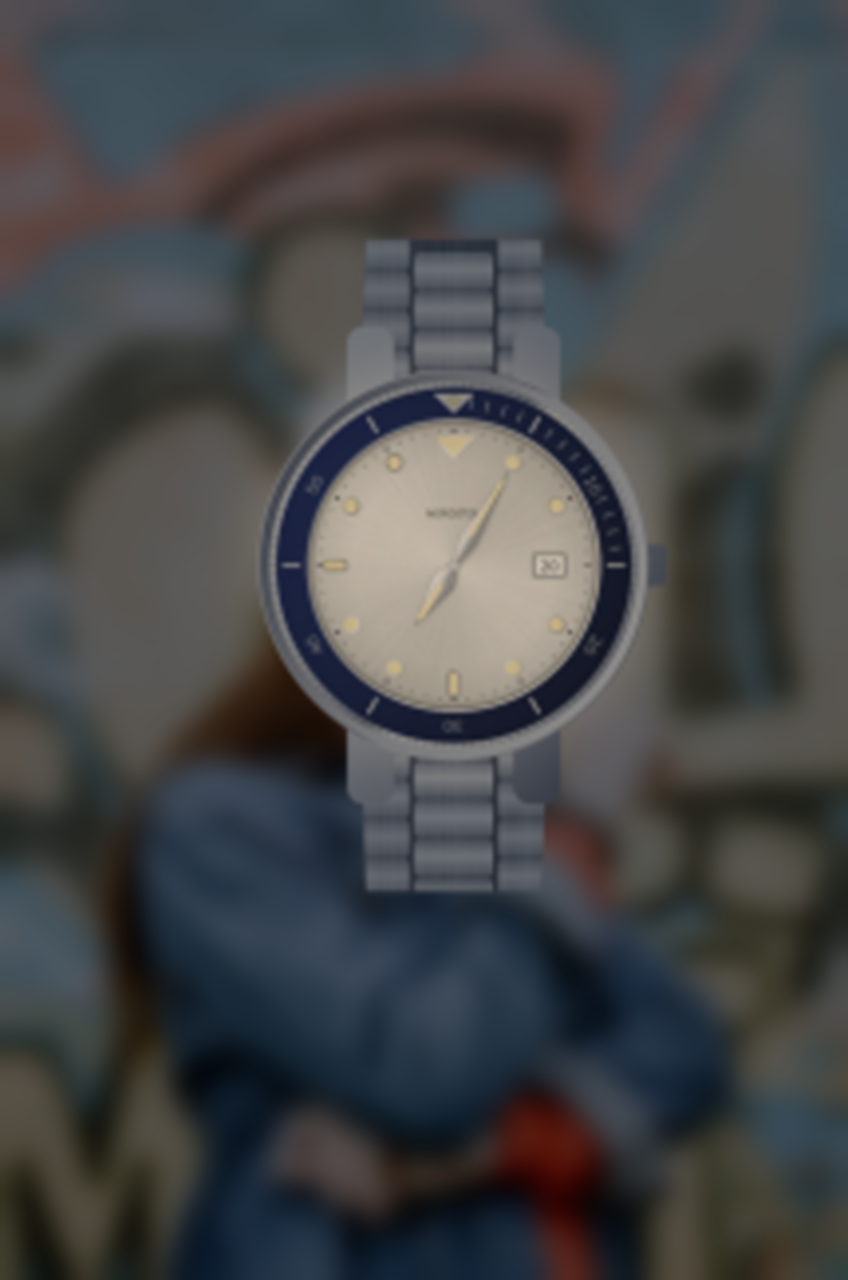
{"hour": 7, "minute": 5}
